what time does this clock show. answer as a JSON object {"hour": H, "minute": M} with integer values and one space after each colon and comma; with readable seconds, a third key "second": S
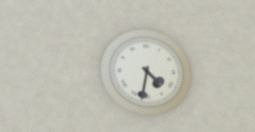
{"hour": 4, "minute": 32}
